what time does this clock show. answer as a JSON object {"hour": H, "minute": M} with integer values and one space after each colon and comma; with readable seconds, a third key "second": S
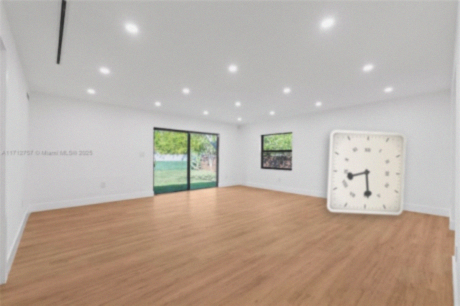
{"hour": 8, "minute": 29}
